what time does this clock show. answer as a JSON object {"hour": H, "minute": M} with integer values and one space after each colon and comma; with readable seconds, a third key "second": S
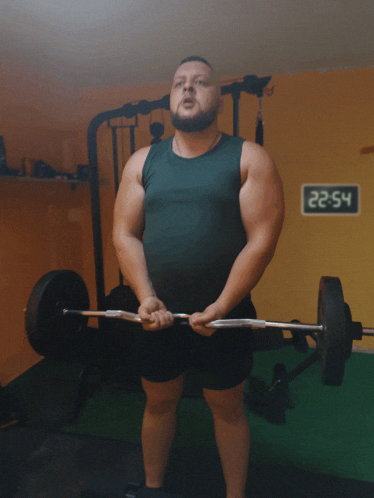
{"hour": 22, "minute": 54}
